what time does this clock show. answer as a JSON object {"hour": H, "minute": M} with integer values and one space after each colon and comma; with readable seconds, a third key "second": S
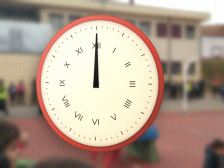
{"hour": 12, "minute": 0}
